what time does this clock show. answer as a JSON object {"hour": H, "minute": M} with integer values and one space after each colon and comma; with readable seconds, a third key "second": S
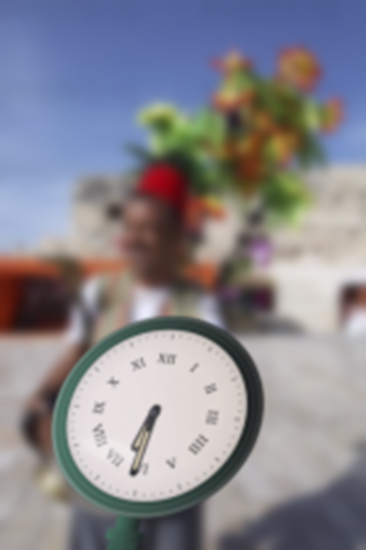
{"hour": 6, "minute": 31}
